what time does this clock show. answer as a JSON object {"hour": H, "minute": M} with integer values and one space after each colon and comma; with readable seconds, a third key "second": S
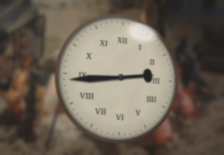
{"hour": 2, "minute": 44}
